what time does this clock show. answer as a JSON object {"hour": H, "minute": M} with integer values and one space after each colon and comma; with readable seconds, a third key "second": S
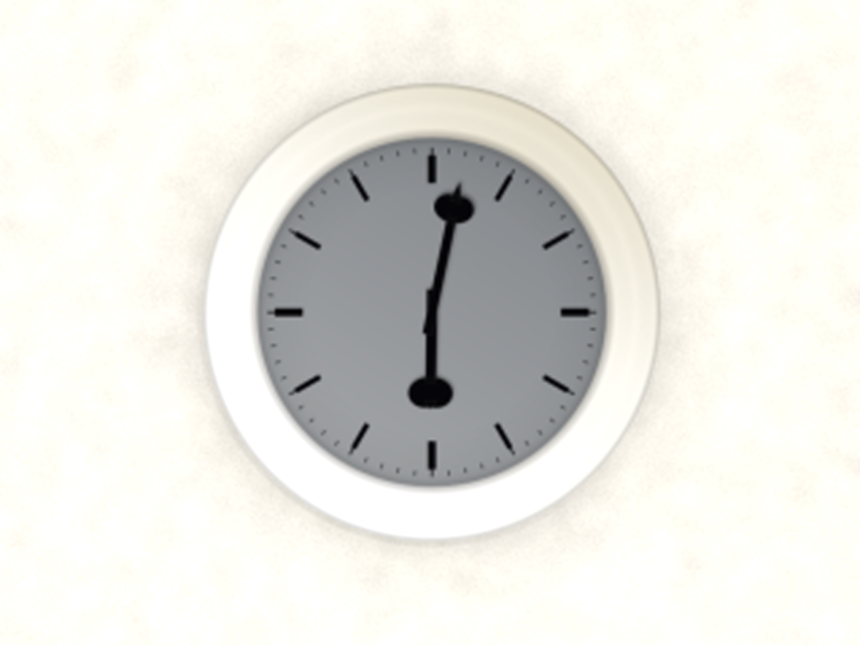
{"hour": 6, "minute": 2}
